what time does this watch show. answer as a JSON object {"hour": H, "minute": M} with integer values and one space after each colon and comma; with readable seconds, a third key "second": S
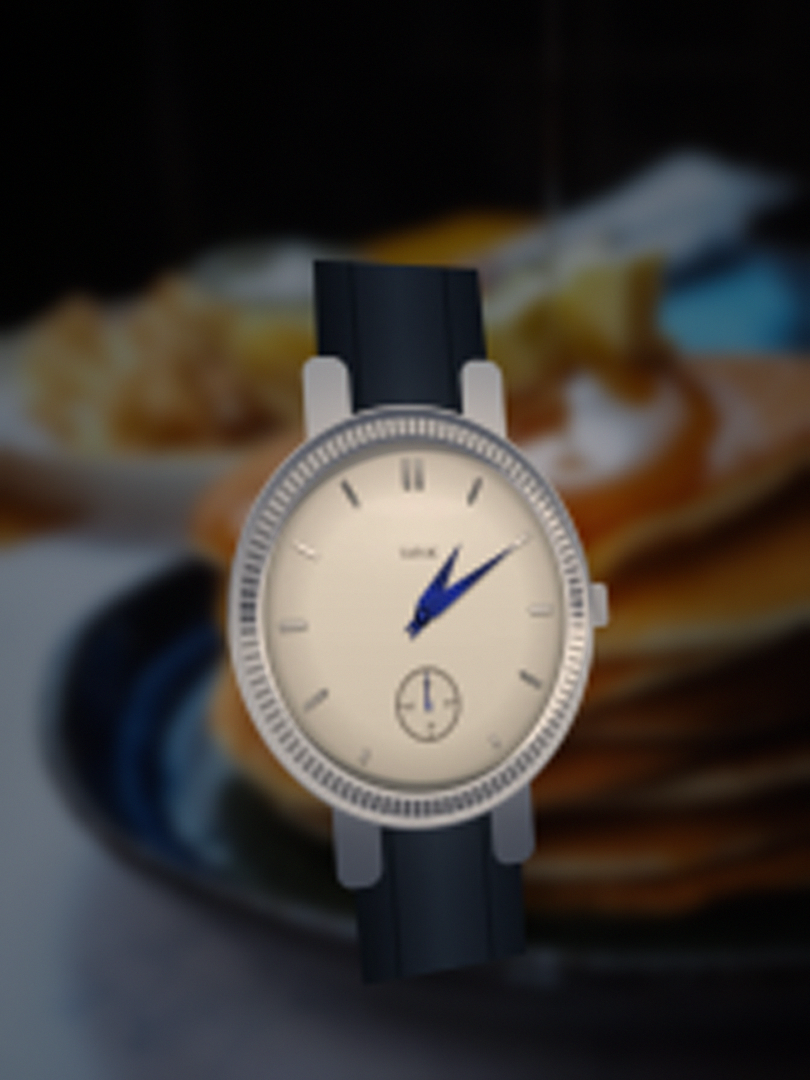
{"hour": 1, "minute": 10}
